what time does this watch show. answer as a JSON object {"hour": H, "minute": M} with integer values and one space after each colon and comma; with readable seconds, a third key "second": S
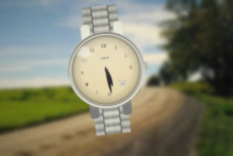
{"hour": 5, "minute": 29}
